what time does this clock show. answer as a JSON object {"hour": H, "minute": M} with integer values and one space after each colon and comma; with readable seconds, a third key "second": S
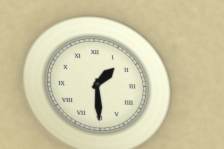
{"hour": 1, "minute": 30}
